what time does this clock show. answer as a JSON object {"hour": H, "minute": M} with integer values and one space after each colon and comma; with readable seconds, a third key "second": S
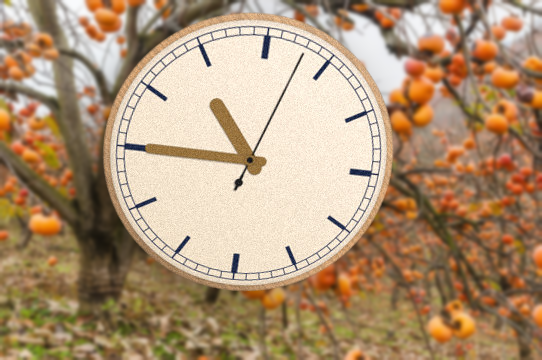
{"hour": 10, "minute": 45, "second": 3}
